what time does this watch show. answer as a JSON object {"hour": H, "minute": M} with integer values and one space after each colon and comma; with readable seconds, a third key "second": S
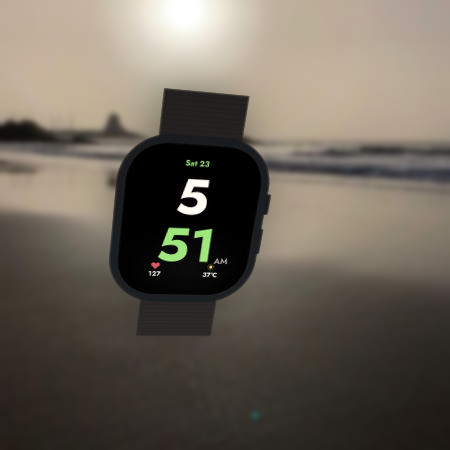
{"hour": 5, "minute": 51}
